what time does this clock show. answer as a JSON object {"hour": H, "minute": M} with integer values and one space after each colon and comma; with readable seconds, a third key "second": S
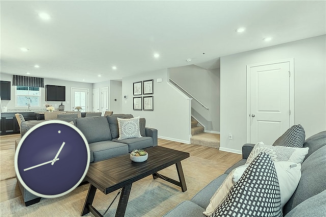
{"hour": 12, "minute": 41}
